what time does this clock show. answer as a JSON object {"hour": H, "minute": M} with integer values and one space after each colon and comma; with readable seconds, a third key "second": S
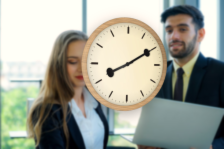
{"hour": 8, "minute": 10}
